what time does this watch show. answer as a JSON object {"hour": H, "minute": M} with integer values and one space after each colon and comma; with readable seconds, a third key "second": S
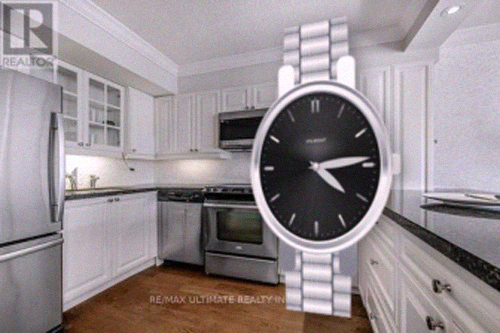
{"hour": 4, "minute": 14}
